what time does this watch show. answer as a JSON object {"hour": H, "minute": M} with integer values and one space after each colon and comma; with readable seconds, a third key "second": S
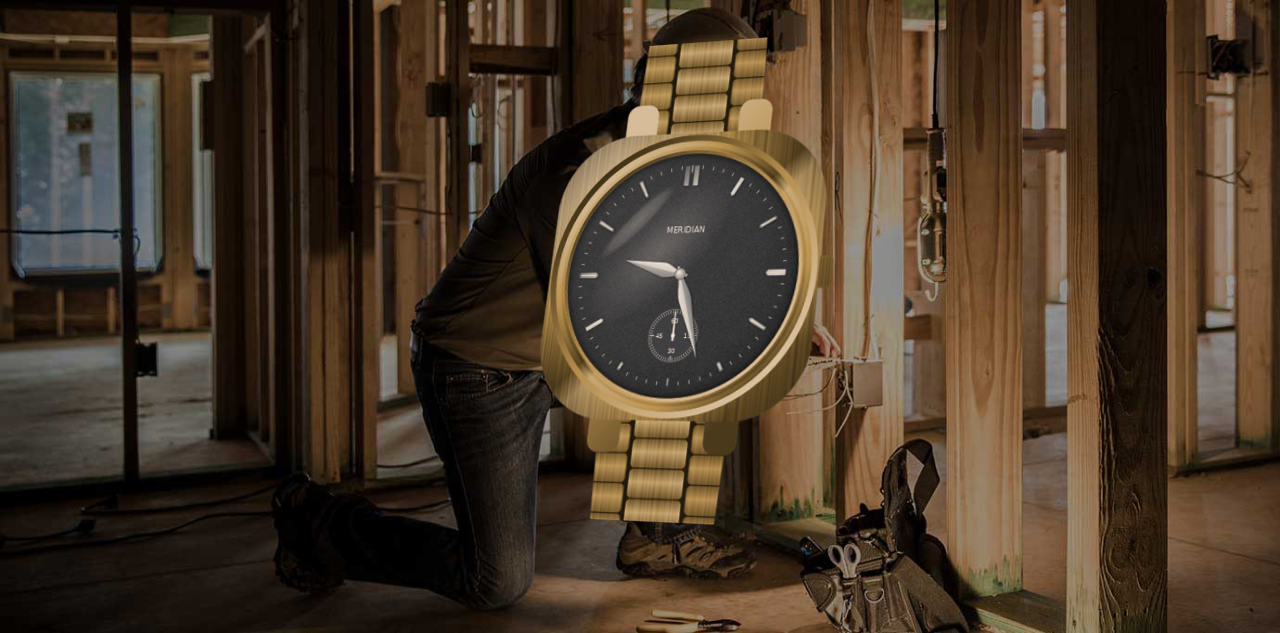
{"hour": 9, "minute": 27}
